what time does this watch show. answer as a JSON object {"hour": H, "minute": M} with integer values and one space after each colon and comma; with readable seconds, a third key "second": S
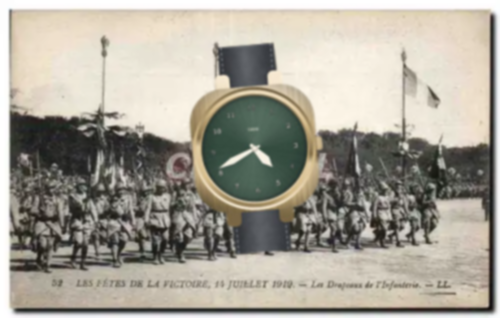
{"hour": 4, "minute": 41}
